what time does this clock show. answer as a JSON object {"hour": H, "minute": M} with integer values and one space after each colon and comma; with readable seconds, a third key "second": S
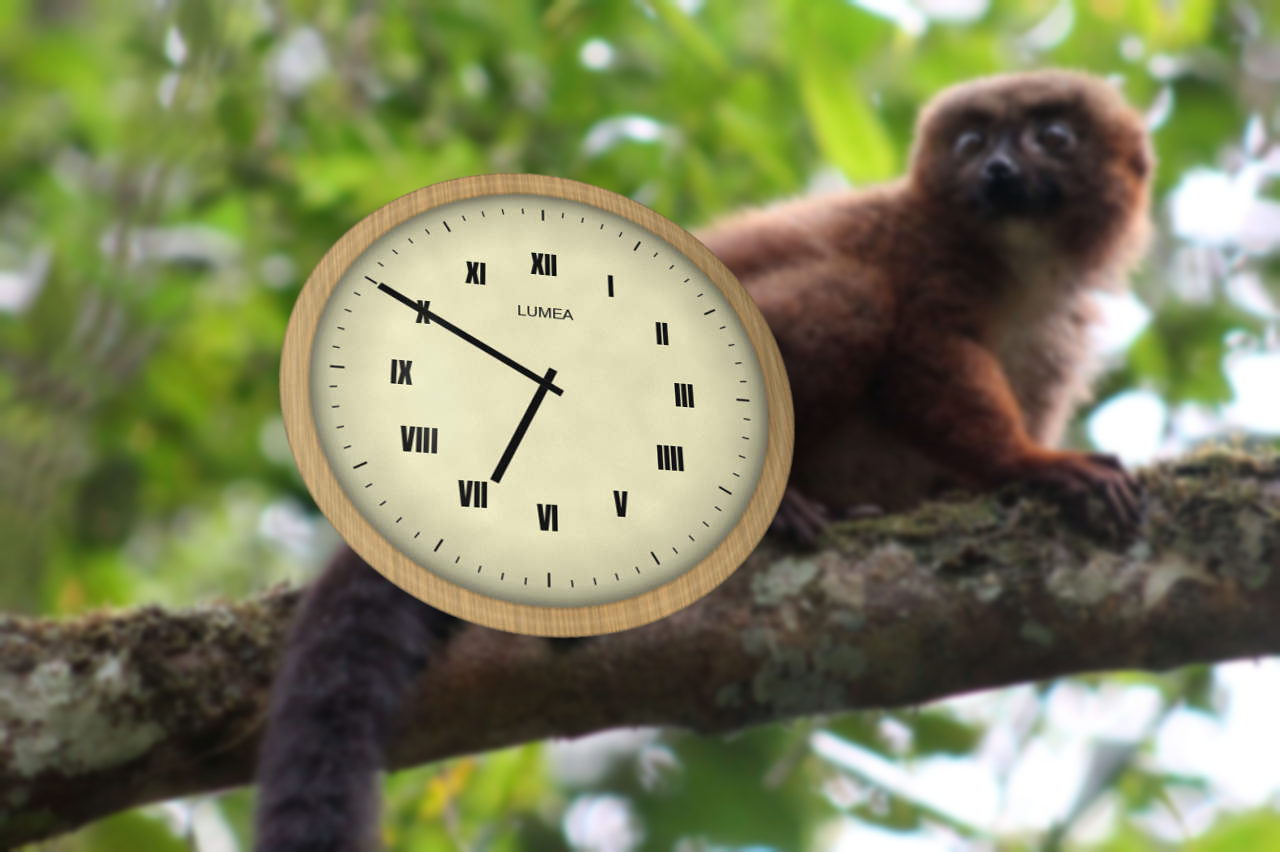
{"hour": 6, "minute": 50}
